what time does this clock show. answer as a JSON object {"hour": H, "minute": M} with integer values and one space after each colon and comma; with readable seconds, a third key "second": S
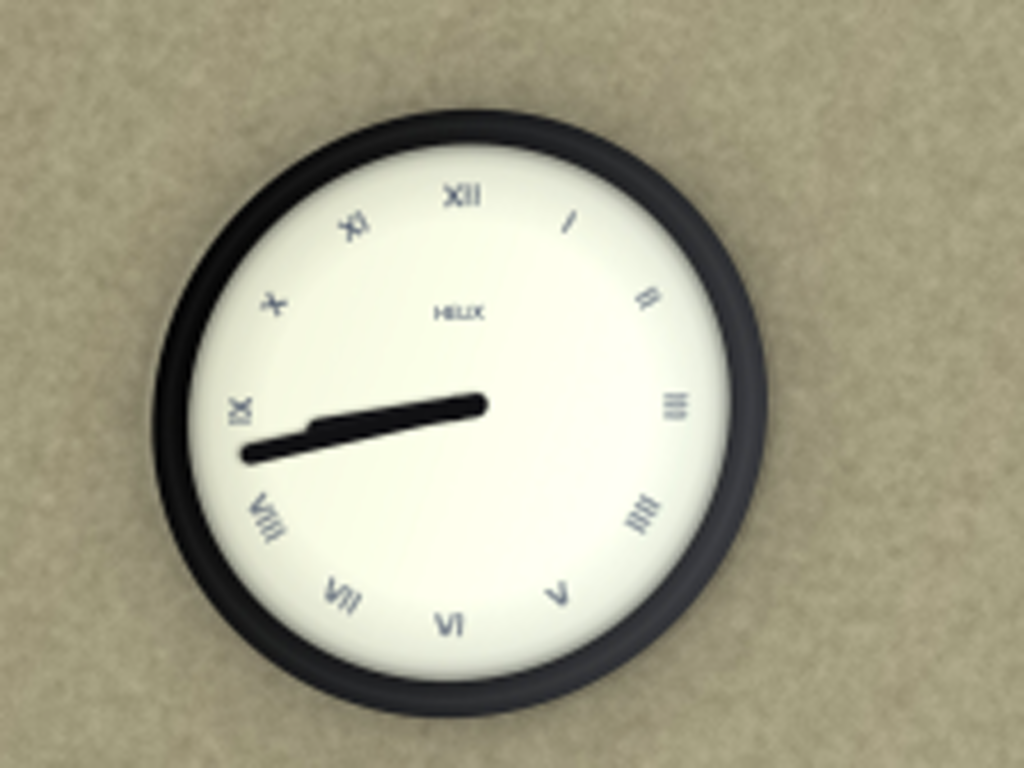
{"hour": 8, "minute": 43}
